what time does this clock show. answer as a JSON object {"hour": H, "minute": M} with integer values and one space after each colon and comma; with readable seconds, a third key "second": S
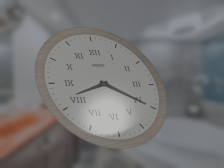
{"hour": 8, "minute": 20}
